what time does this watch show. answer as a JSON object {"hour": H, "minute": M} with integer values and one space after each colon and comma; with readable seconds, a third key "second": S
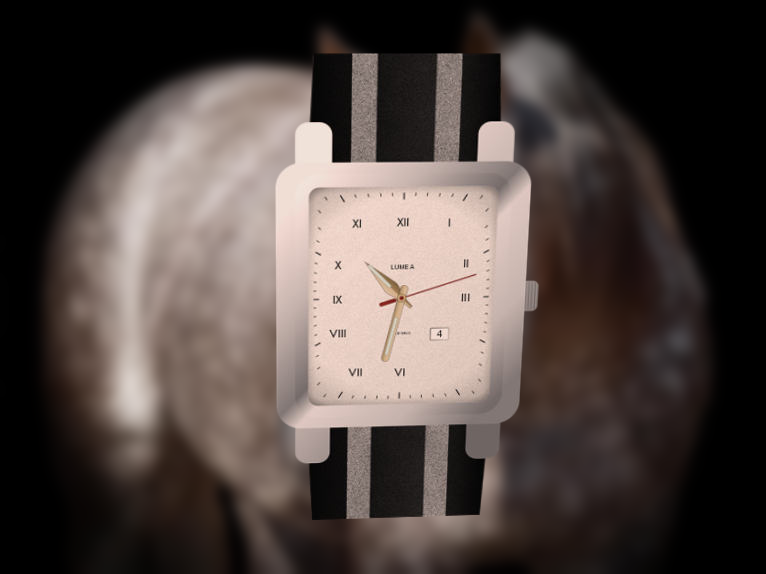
{"hour": 10, "minute": 32, "second": 12}
